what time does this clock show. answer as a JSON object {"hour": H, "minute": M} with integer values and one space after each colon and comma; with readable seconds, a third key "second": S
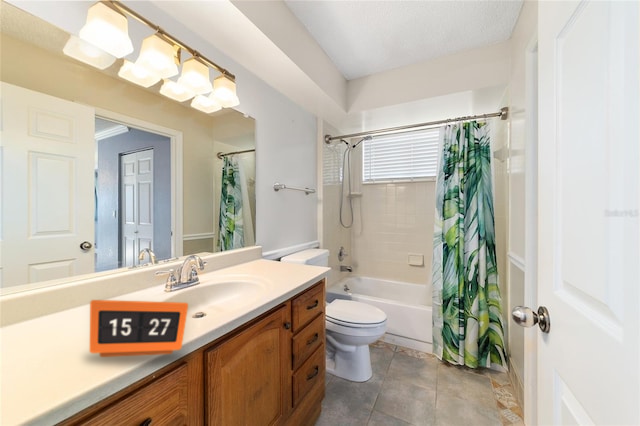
{"hour": 15, "minute": 27}
